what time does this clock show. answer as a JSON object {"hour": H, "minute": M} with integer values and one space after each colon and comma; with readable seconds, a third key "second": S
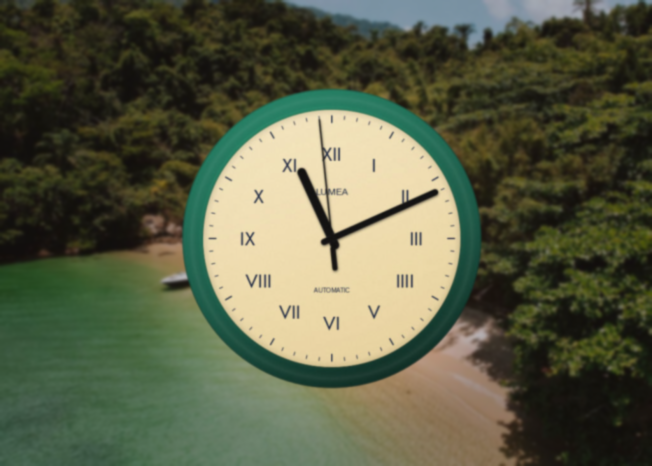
{"hour": 11, "minute": 10, "second": 59}
